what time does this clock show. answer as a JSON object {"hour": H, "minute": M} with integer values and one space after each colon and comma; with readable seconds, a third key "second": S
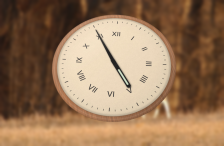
{"hour": 4, "minute": 55}
